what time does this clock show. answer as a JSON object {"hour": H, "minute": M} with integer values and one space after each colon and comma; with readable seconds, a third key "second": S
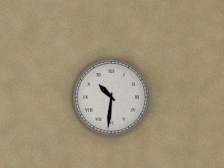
{"hour": 10, "minute": 31}
